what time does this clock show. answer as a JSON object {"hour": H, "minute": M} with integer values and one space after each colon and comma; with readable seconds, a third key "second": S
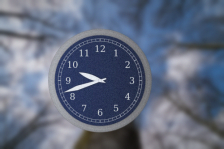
{"hour": 9, "minute": 42}
